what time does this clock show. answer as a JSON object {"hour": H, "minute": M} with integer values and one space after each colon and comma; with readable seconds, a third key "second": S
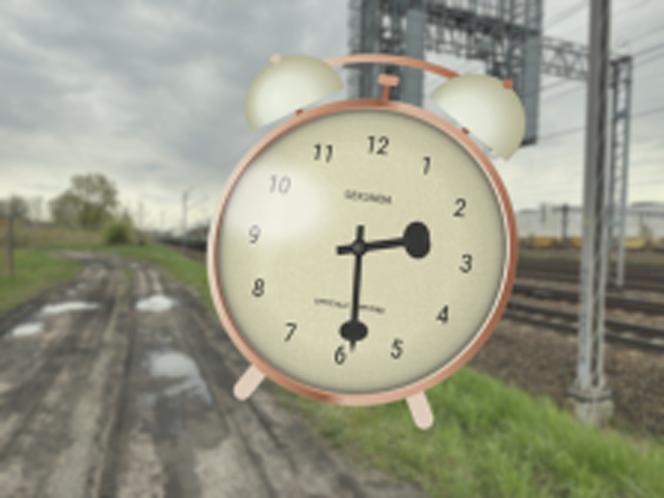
{"hour": 2, "minute": 29}
